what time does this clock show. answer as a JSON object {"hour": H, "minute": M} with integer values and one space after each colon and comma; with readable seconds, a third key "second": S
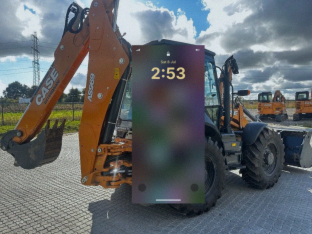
{"hour": 2, "minute": 53}
